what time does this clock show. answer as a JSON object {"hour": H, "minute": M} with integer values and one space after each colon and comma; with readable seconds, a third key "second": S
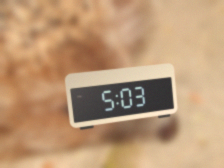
{"hour": 5, "minute": 3}
